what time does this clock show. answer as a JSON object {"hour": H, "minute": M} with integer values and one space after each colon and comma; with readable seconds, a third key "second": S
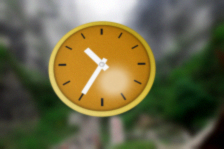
{"hour": 10, "minute": 35}
